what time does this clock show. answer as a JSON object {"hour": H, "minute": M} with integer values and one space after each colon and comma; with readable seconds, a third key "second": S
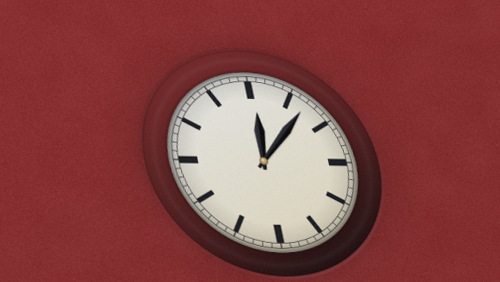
{"hour": 12, "minute": 7}
